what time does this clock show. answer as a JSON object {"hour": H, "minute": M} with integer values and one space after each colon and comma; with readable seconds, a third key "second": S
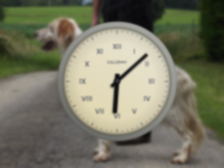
{"hour": 6, "minute": 8}
